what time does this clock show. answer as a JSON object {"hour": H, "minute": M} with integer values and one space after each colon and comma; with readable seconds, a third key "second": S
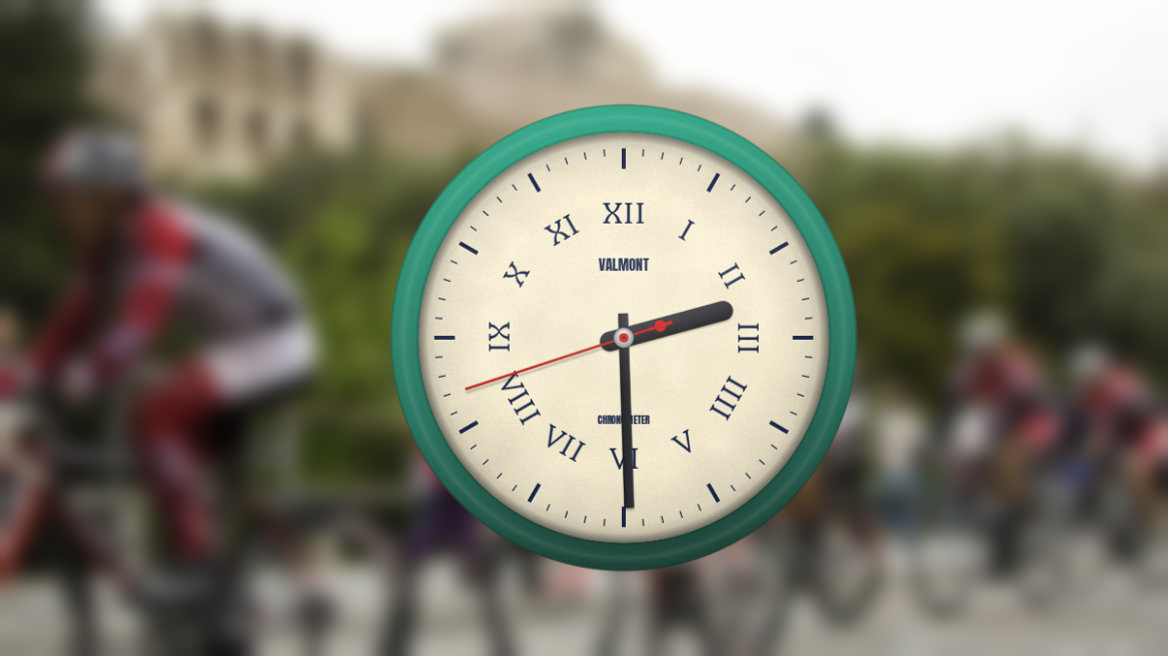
{"hour": 2, "minute": 29, "second": 42}
